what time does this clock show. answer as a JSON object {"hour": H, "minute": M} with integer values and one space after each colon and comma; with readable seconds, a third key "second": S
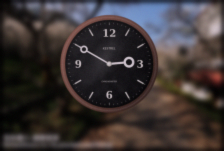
{"hour": 2, "minute": 50}
